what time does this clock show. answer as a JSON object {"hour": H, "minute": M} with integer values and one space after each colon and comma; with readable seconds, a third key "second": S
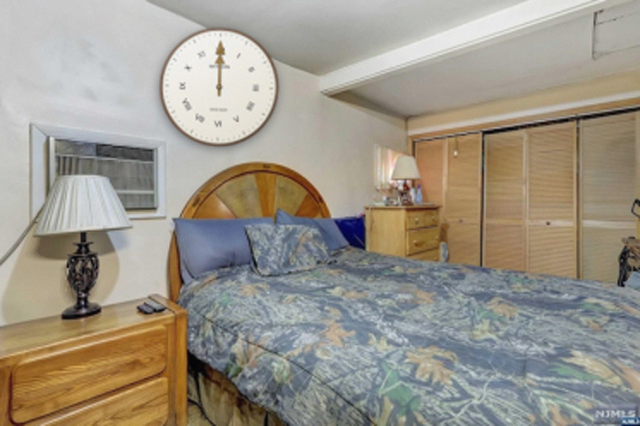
{"hour": 12, "minute": 0}
